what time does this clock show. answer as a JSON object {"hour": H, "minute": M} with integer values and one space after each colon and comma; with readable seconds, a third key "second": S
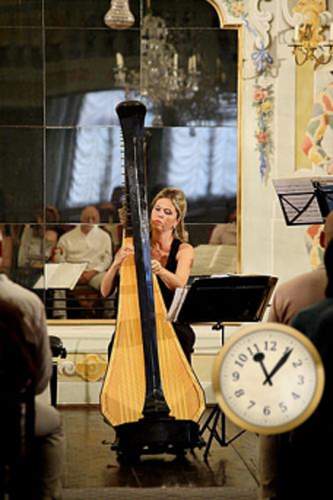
{"hour": 11, "minute": 6}
